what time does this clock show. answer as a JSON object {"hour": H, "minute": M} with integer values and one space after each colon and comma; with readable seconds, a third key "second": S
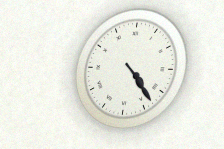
{"hour": 4, "minute": 23}
